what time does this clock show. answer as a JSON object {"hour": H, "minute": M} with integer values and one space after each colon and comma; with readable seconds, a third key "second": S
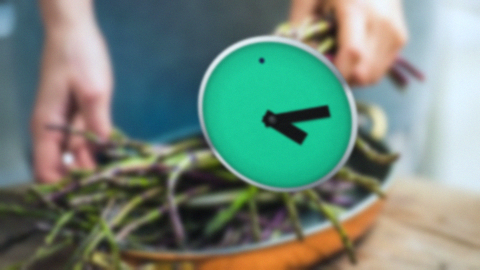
{"hour": 4, "minute": 14}
